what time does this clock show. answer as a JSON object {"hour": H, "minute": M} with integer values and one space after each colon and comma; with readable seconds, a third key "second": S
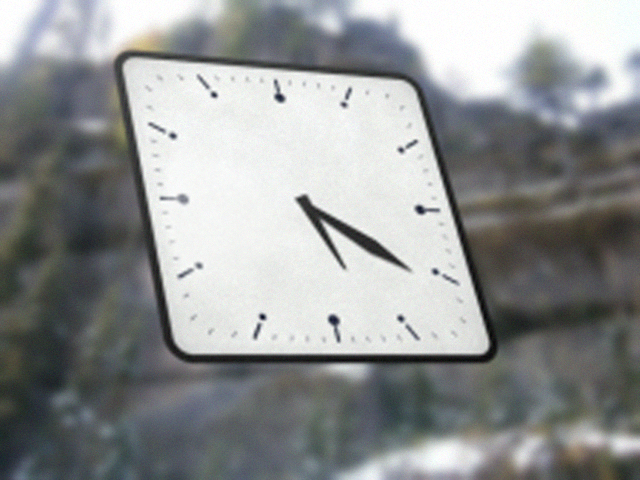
{"hour": 5, "minute": 21}
